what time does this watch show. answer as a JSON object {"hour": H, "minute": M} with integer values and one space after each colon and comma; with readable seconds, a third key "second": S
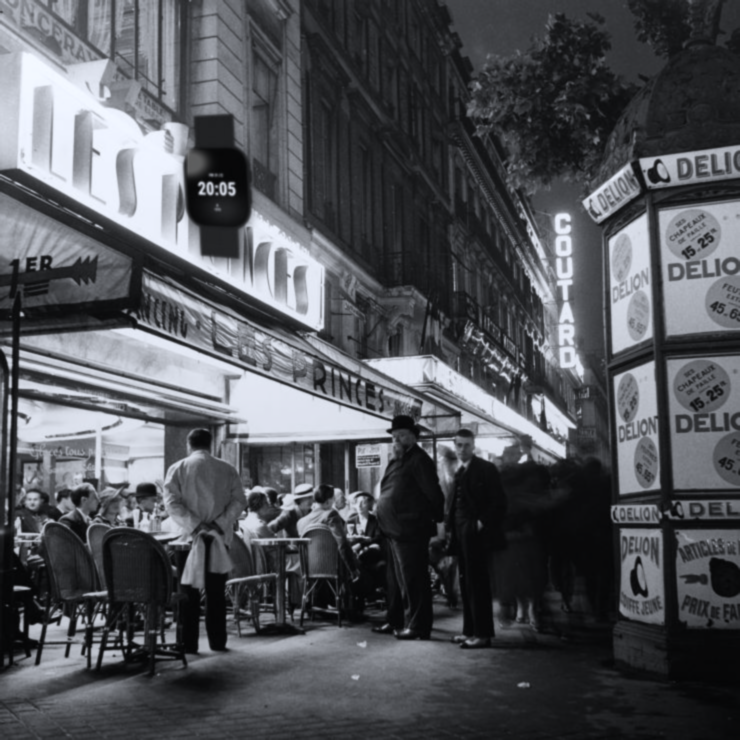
{"hour": 20, "minute": 5}
